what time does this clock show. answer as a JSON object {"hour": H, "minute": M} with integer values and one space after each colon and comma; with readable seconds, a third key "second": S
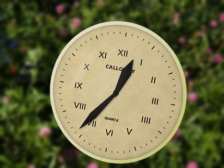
{"hour": 12, "minute": 36}
